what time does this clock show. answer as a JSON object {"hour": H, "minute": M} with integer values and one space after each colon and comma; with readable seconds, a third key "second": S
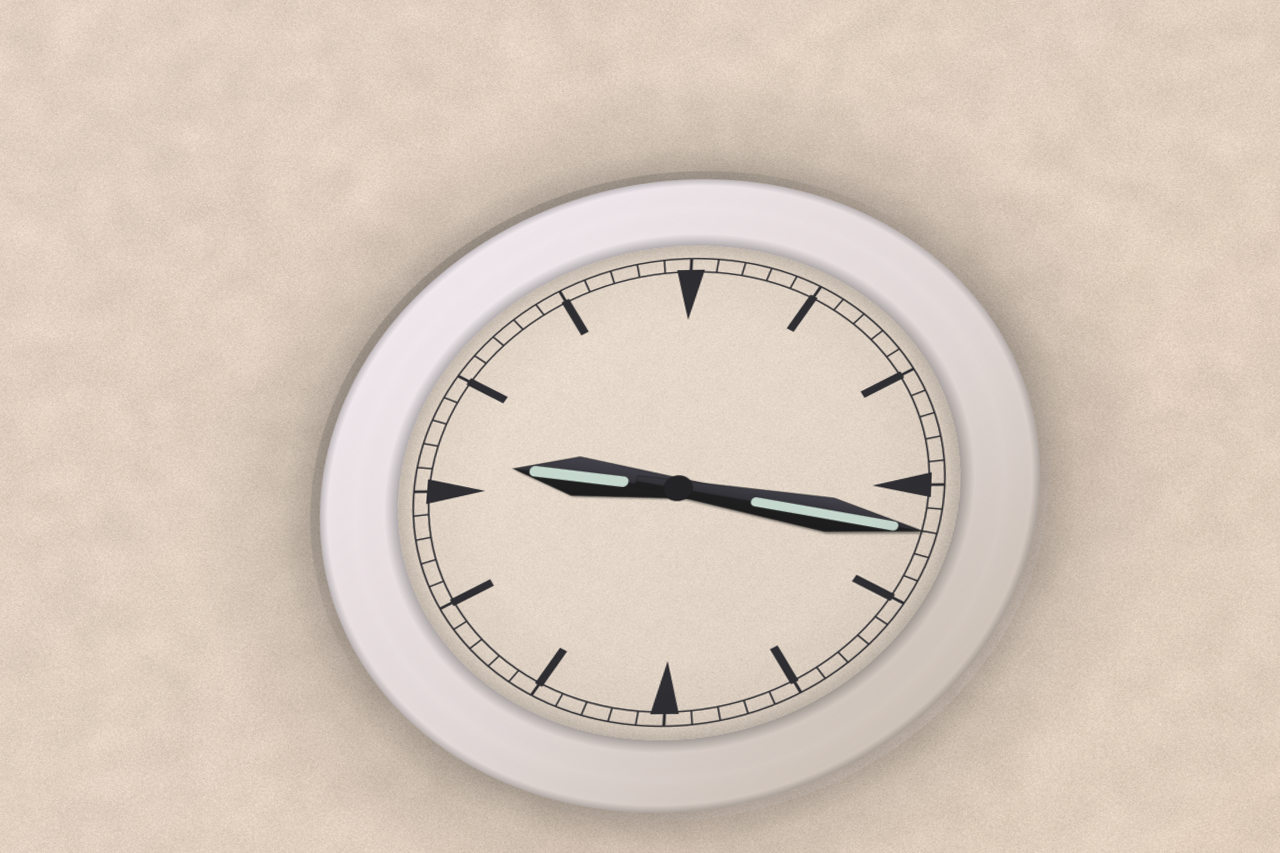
{"hour": 9, "minute": 17}
